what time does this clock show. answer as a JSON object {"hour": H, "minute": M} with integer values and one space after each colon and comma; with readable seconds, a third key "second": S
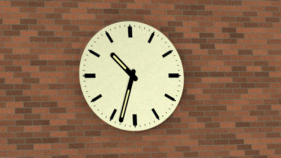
{"hour": 10, "minute": 33}
